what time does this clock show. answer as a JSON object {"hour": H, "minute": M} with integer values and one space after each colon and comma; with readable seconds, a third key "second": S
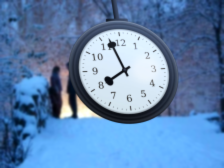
{"hour": 7, "minute": 57}
